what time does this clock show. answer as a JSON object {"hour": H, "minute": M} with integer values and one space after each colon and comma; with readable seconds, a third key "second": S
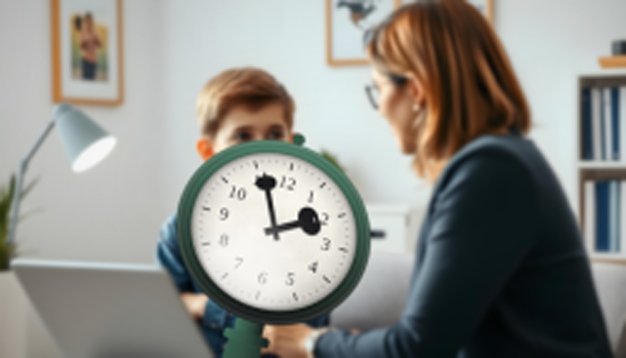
{"hour": 1, "minute": 56}
